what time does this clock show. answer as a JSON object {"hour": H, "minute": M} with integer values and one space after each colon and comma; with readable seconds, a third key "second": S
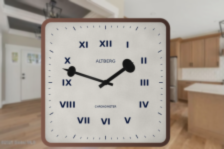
{"hour": 1, "minute": 48}
